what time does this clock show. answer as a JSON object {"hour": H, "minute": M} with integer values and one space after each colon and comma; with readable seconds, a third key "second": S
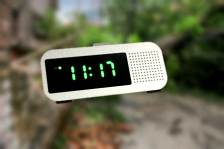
{"hour": 11, "minute": 17}
